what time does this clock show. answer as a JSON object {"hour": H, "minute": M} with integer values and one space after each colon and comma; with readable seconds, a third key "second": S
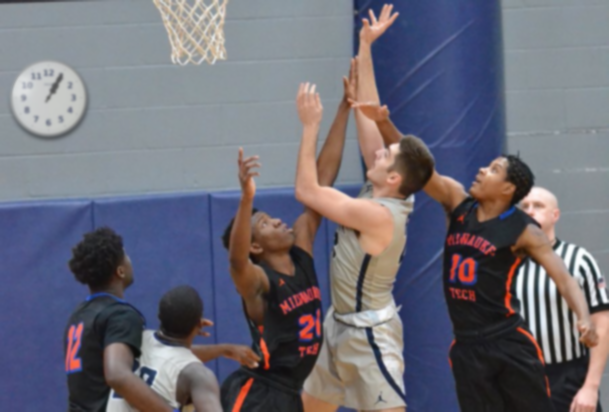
{"hour": 1, "minute": 5}
